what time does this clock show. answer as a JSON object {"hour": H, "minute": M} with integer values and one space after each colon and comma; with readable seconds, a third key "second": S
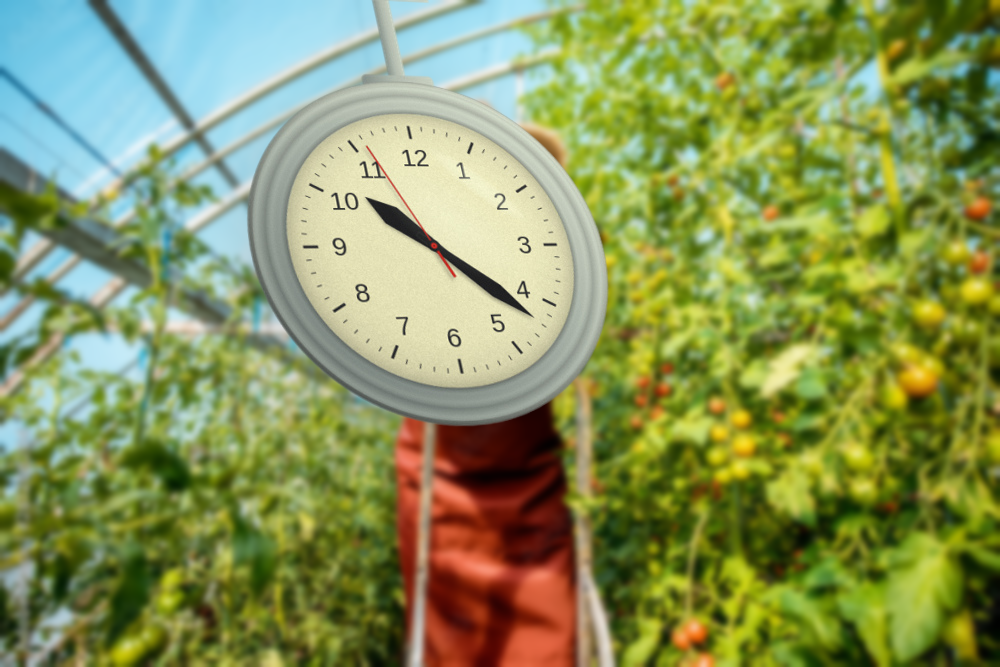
{"hour": 10, "minute": 21, "second": 56}
